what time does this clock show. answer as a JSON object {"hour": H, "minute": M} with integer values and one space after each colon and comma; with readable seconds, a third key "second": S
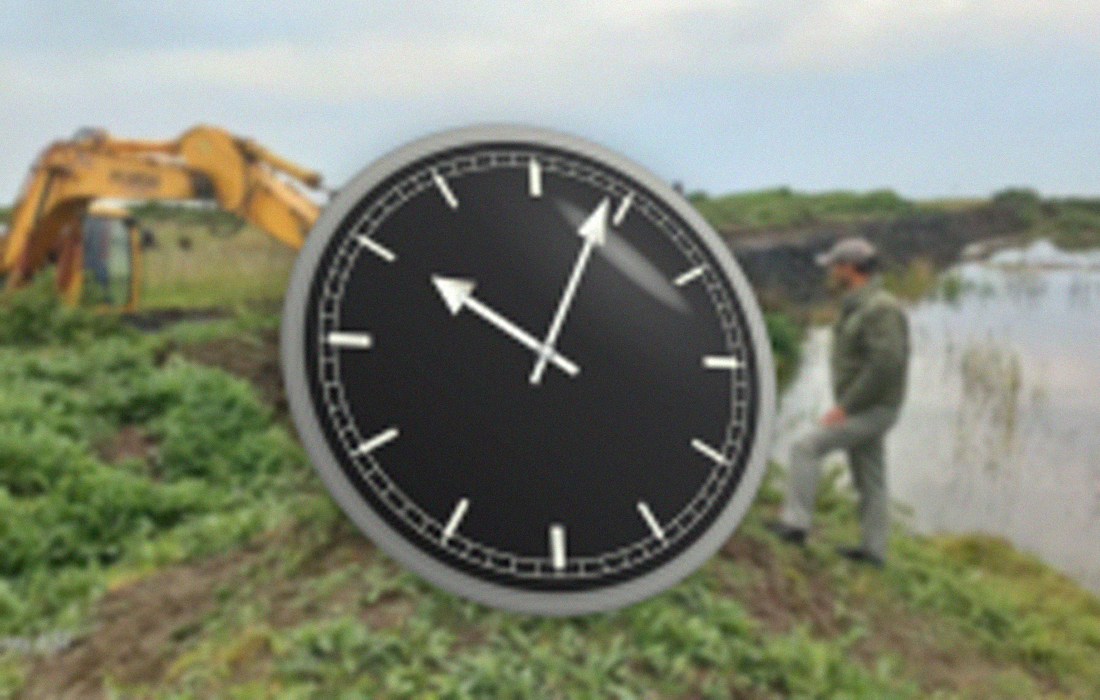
{"hour": 10, "minute": 4}
